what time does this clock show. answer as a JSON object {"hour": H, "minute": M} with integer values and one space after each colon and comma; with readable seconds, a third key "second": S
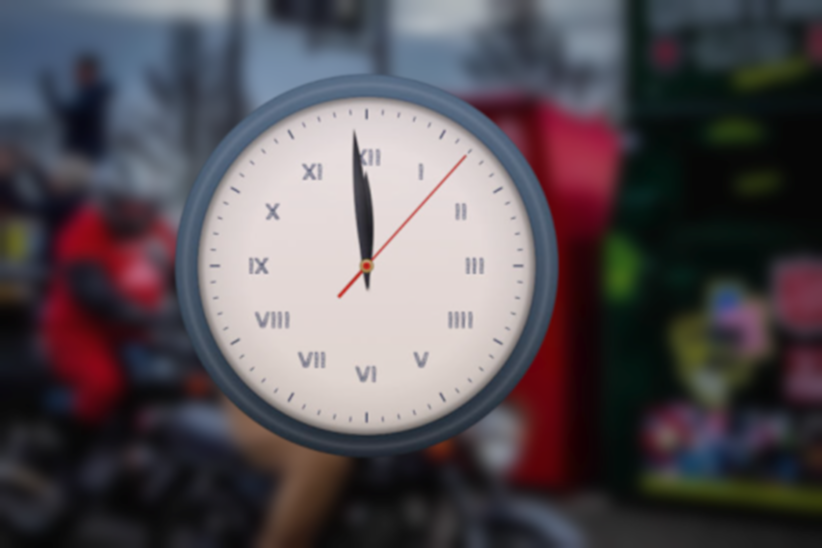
{"hour": 11, "minute": 59, "second": 7}
